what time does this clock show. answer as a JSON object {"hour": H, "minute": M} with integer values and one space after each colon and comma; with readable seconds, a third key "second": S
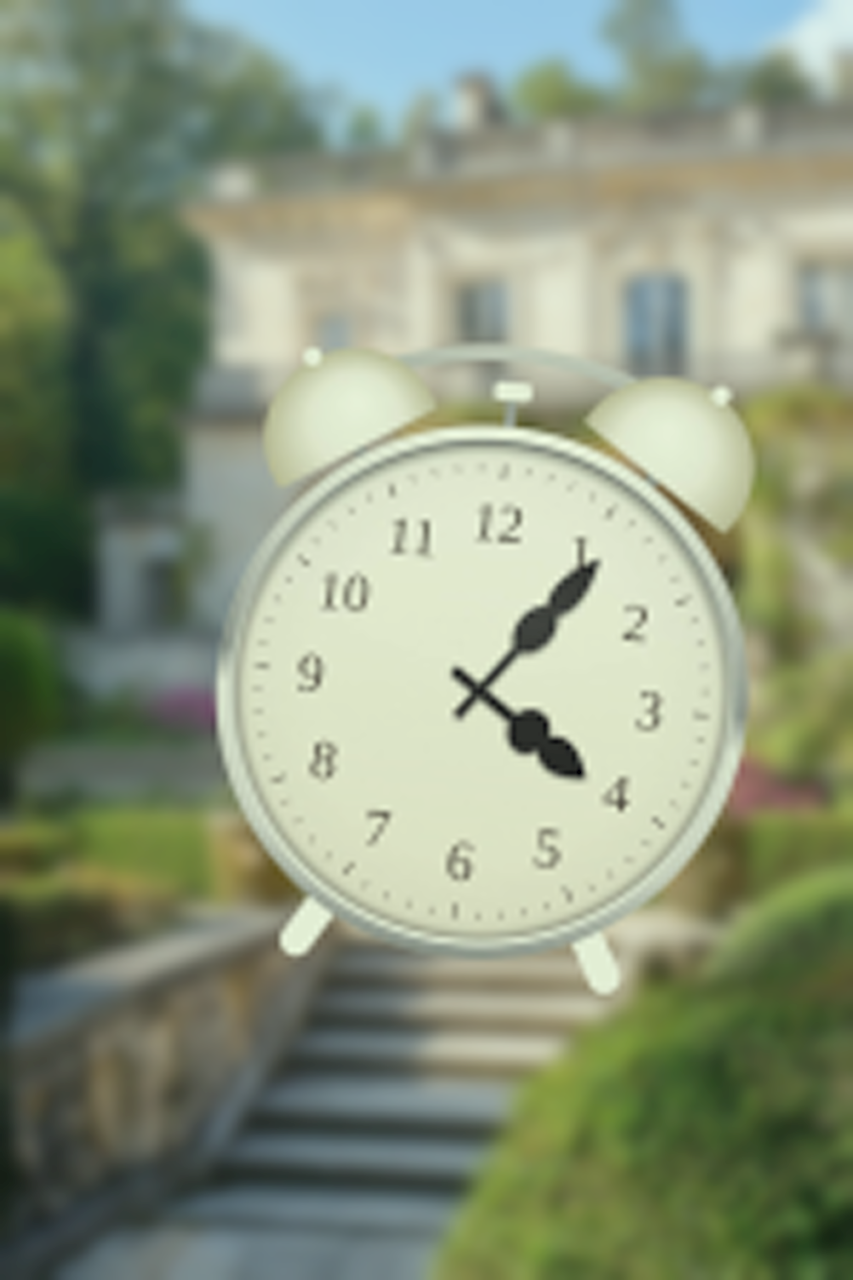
{"hour": 4, "minute": 6}
